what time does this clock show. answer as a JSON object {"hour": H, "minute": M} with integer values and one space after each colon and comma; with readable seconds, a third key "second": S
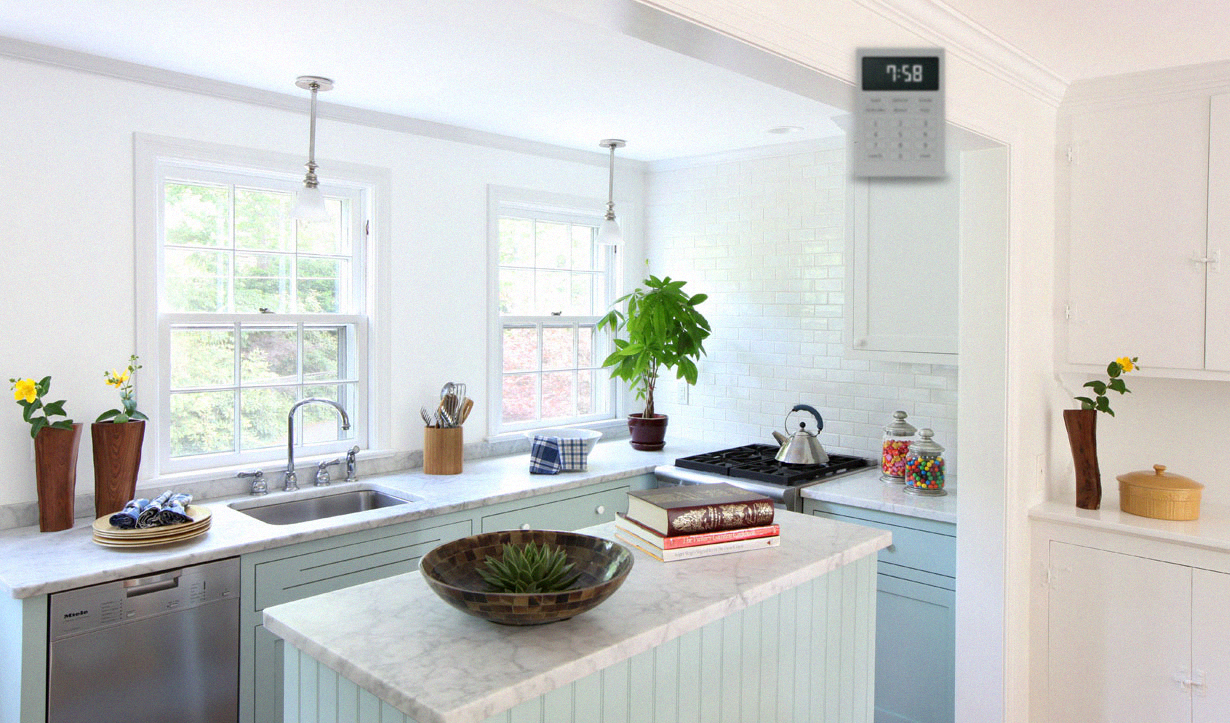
{"hour": 7, "minute": 58}
